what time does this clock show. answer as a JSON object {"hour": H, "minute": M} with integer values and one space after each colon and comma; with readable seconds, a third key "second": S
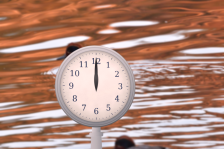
{"hour": 12, "minute": 0}
